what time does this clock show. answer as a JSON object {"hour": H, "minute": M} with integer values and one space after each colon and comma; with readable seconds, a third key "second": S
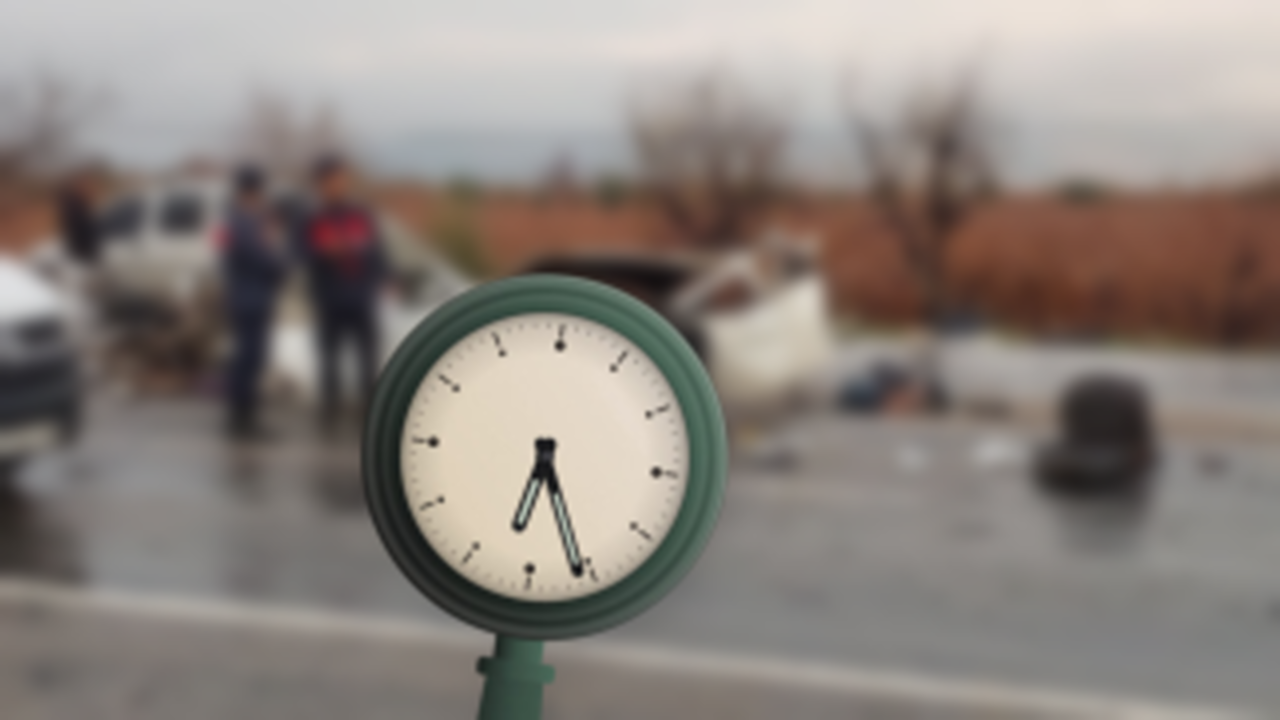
{"hour": 6, "minute": 26}
